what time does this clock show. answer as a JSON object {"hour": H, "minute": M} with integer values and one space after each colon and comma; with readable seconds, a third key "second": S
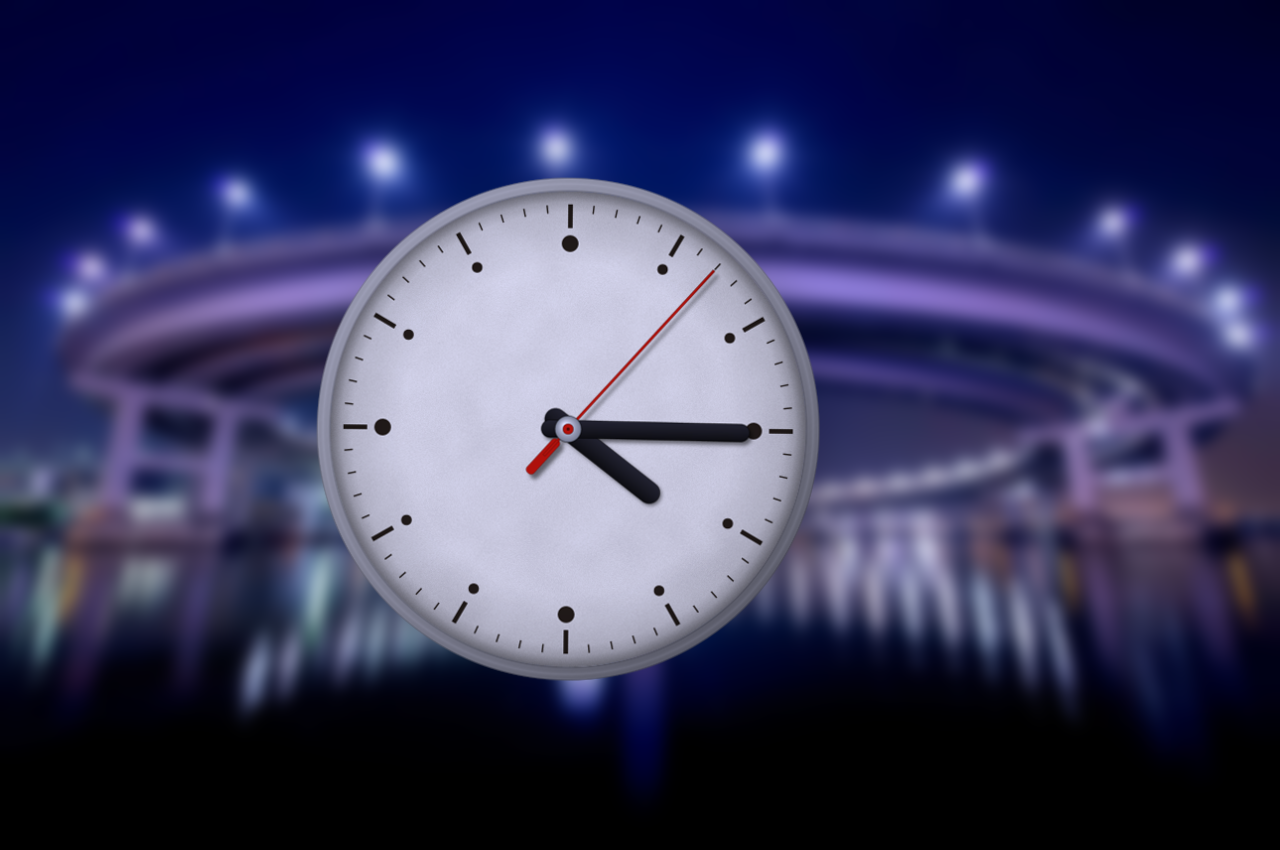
{"hour": 4, "minute": 15, "second": 7}
